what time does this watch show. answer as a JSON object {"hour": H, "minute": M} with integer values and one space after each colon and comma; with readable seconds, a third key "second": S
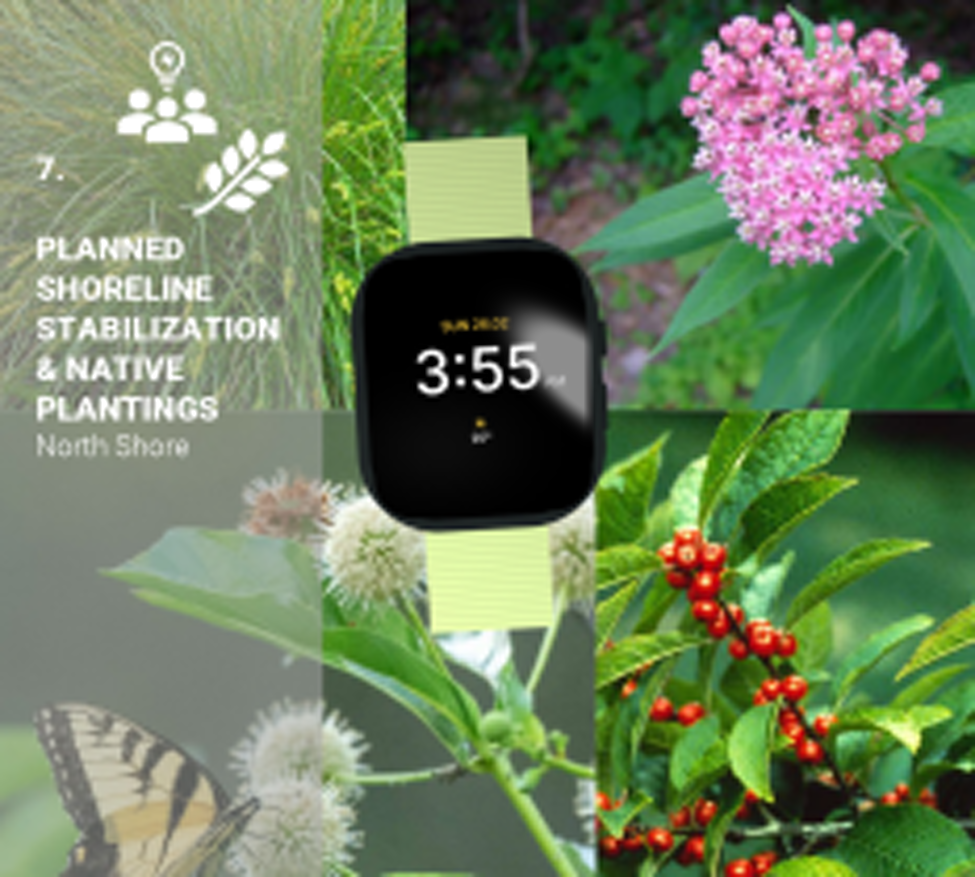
{"hour": 3, "minute": 55}
